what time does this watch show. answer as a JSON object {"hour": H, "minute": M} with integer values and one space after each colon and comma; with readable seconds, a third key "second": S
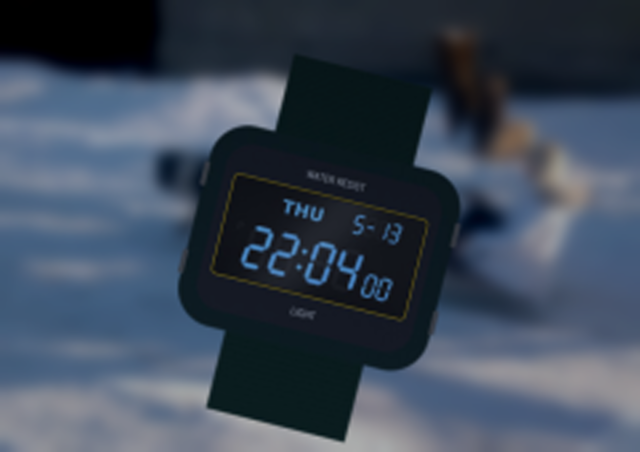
{"hour": 22, "minute": 4, "second": 0}
